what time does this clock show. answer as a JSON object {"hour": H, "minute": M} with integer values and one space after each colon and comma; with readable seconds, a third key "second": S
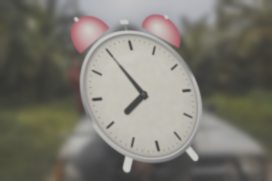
{"hour": 7, "minute": 55}
